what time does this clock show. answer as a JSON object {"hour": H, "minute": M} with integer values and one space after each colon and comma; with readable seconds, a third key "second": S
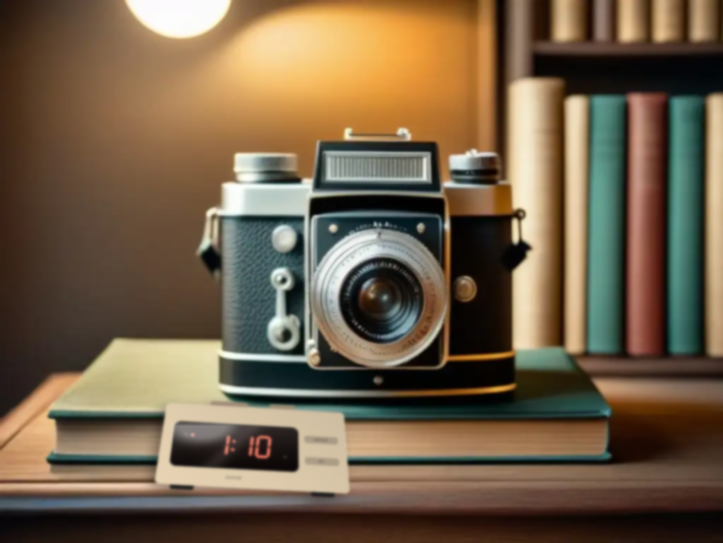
{"hour": 1, "minute": 10}
